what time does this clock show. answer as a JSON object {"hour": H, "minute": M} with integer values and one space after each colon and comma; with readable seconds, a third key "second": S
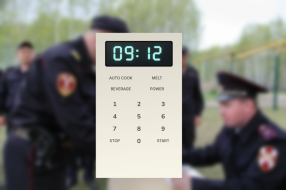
{"hour": 9, "minute": 12}
